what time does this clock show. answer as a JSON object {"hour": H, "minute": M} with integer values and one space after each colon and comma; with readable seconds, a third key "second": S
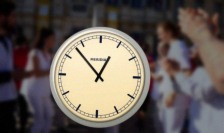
{"hour": 12, "minute": 53}
